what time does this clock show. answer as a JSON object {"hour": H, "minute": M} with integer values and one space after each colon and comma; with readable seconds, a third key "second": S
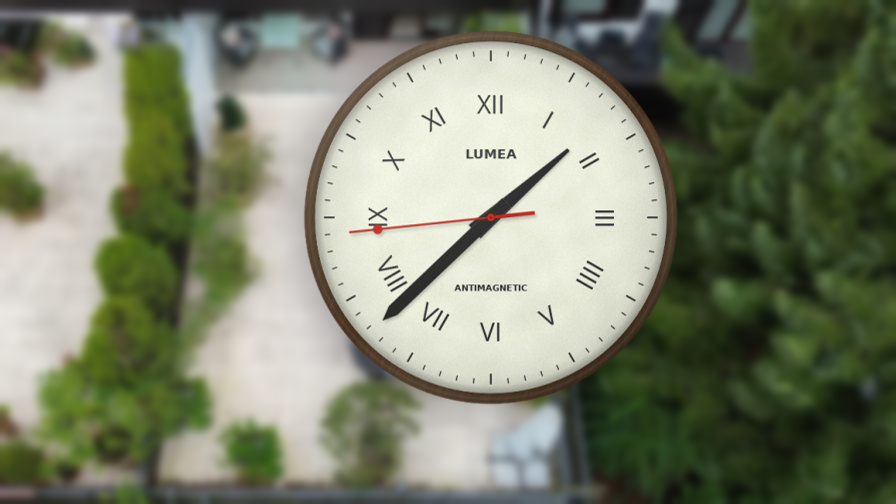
{"hour": 1, "minute": 37, "second": 44}
